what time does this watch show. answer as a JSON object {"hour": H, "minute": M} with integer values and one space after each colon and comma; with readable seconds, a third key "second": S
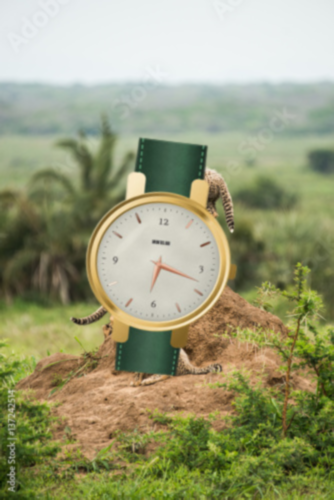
{"hour": 6, "minute": 18}
